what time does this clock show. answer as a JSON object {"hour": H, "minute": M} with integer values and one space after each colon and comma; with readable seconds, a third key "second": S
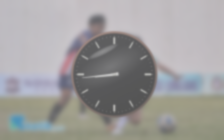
{"hour": 8, "minute": 44}
